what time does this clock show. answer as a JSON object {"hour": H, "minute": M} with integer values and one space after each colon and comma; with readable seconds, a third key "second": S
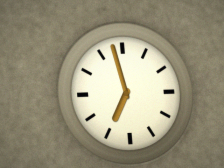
{"hour": 6, "minute": 58}
